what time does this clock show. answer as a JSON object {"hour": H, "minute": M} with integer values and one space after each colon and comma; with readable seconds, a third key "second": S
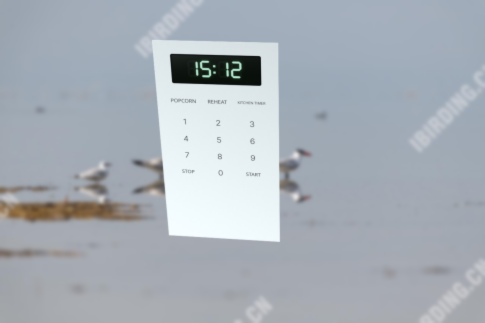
{"hour": 15, "minute": 12}
